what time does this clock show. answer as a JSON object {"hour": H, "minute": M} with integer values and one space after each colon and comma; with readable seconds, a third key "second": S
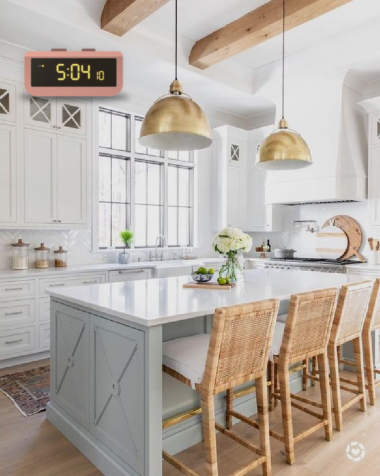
{"hour": 5, "minute": 4, "second": 10}
